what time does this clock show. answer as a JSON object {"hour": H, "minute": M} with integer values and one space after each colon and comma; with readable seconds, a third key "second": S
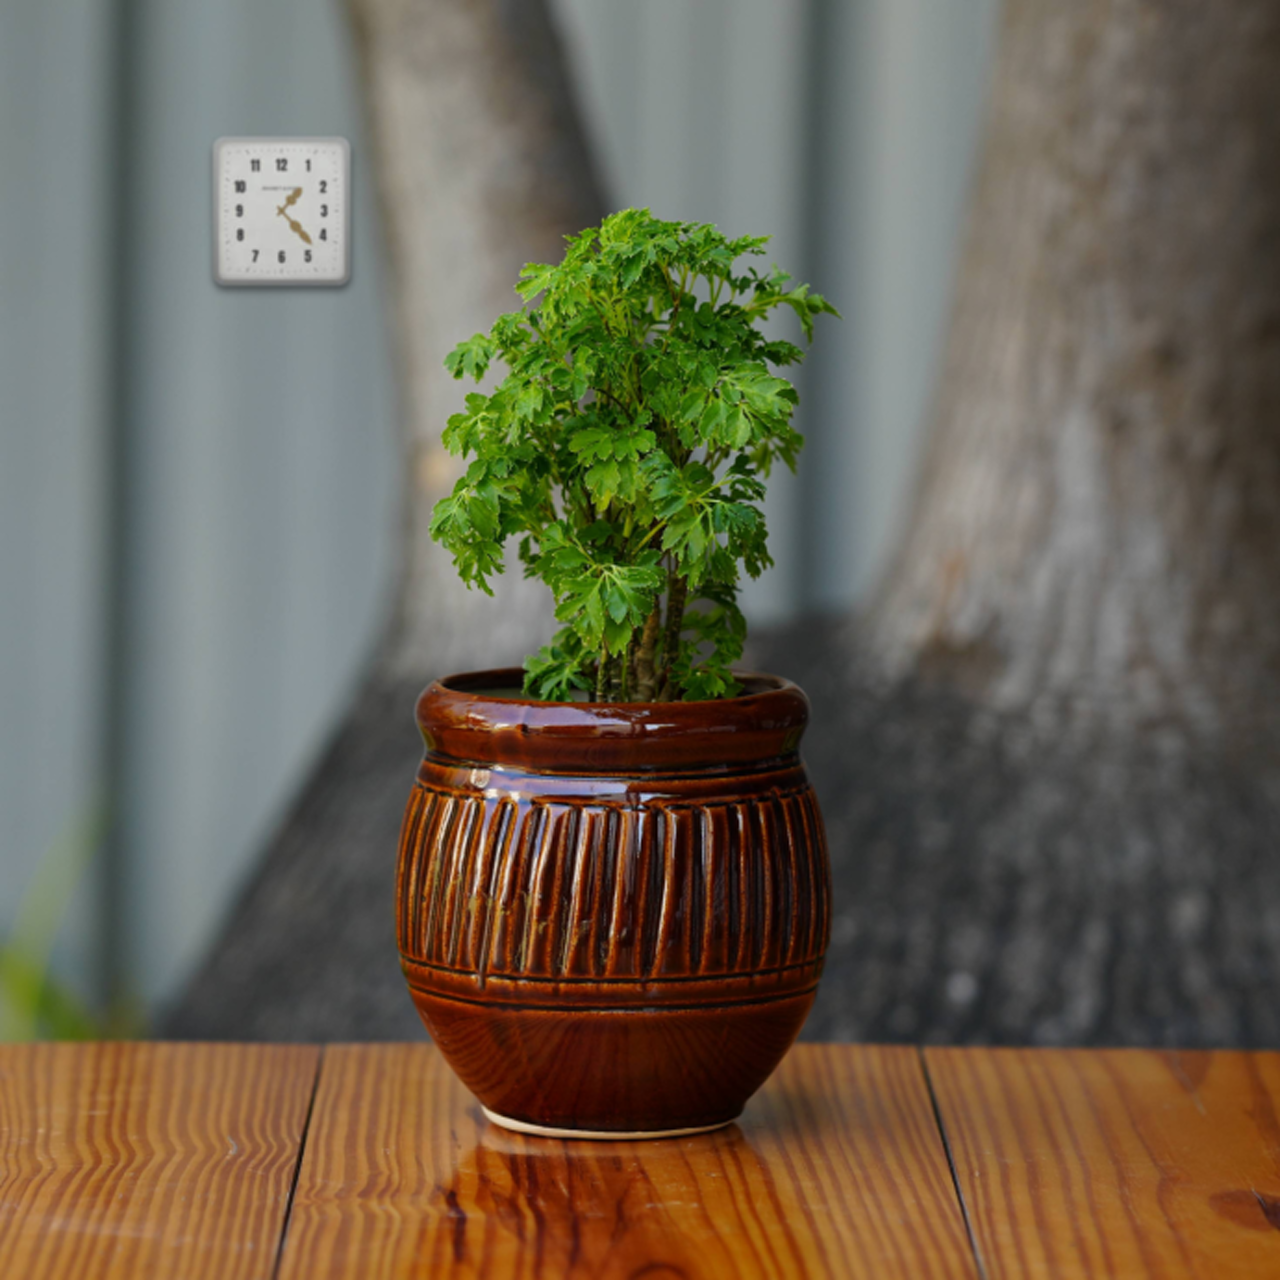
{"hour": 1, "minute": 23}
